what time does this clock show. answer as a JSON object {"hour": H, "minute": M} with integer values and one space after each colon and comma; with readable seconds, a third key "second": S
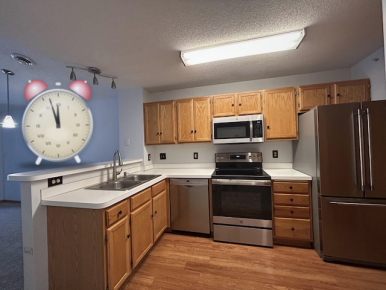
{"hour": 11, "minute": 57}
